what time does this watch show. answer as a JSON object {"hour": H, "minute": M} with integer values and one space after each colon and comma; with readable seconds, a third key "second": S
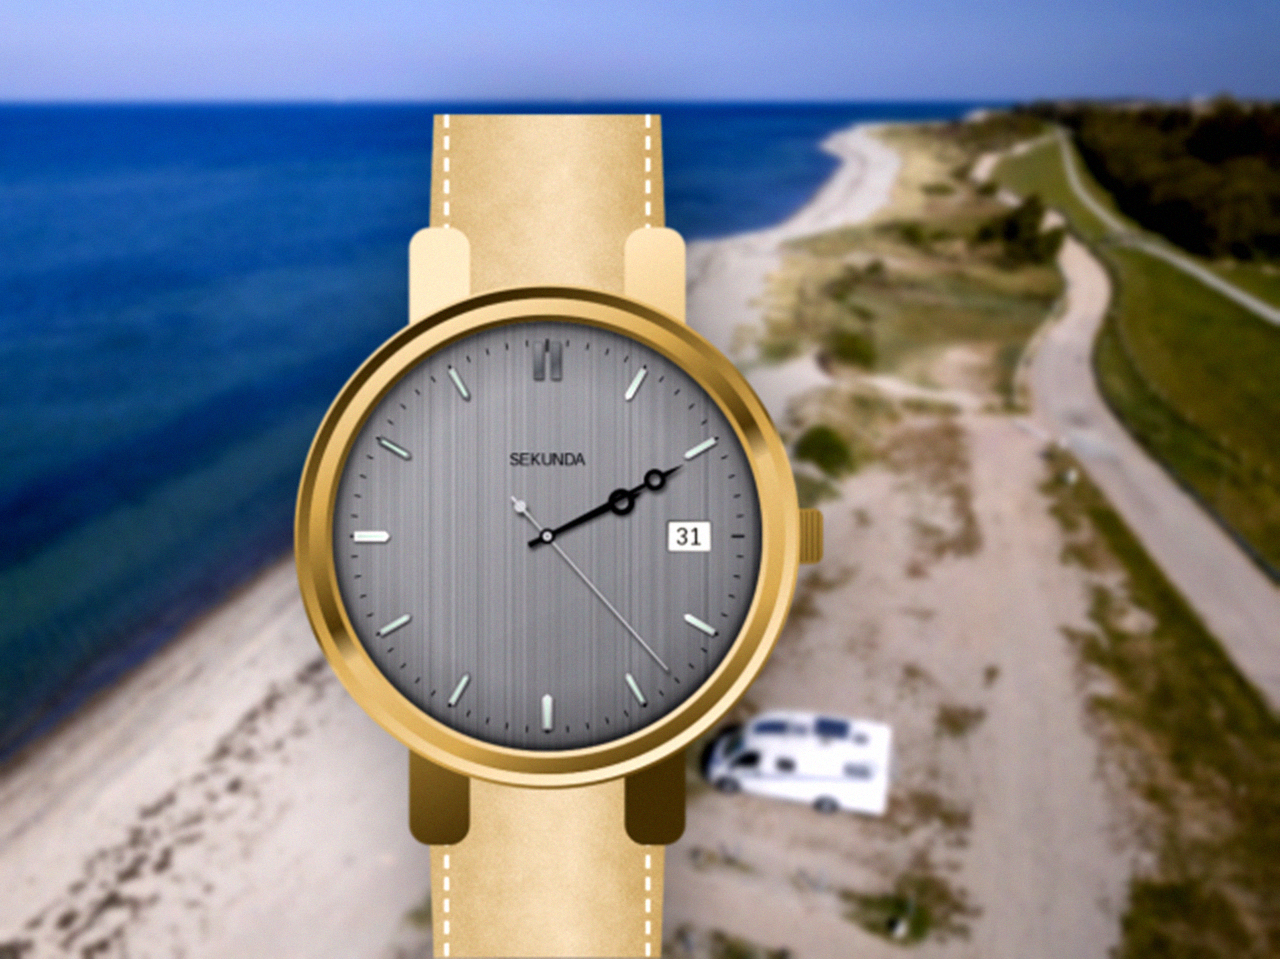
{"hour": 2, "minute": 10, "second": 23}
